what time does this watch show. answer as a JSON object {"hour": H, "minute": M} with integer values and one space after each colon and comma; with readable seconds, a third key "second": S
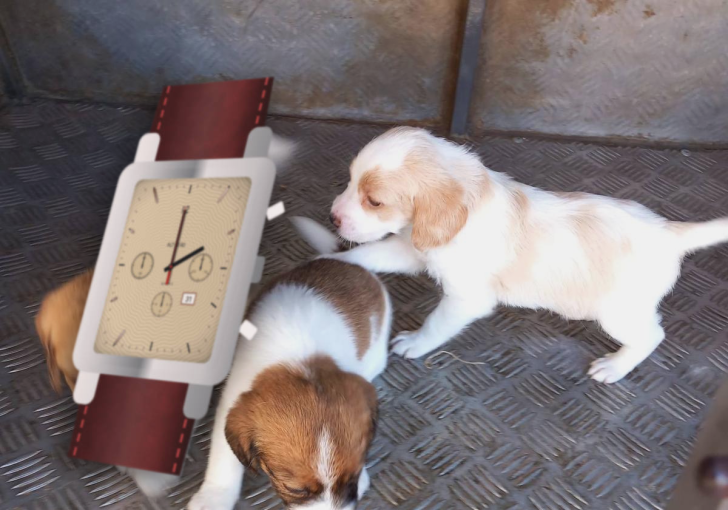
{"hour": 2, "minute": 0}
